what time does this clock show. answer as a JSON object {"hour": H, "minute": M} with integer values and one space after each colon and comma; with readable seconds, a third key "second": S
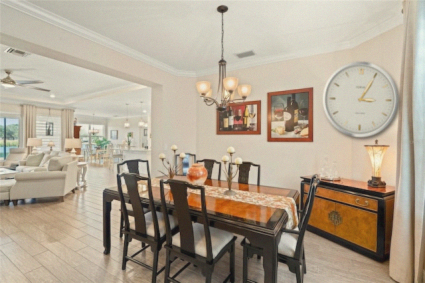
{"hour": 3, "minute": 5}
